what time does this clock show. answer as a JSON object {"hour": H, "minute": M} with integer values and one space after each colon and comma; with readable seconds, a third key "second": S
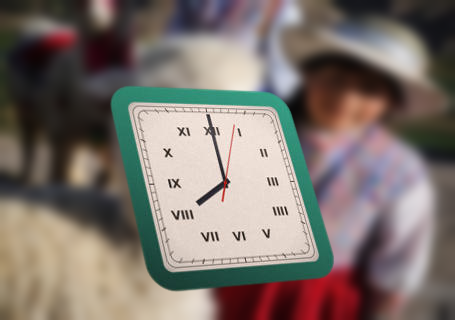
{"hour": 8, "minute": 0, "second": 4}
